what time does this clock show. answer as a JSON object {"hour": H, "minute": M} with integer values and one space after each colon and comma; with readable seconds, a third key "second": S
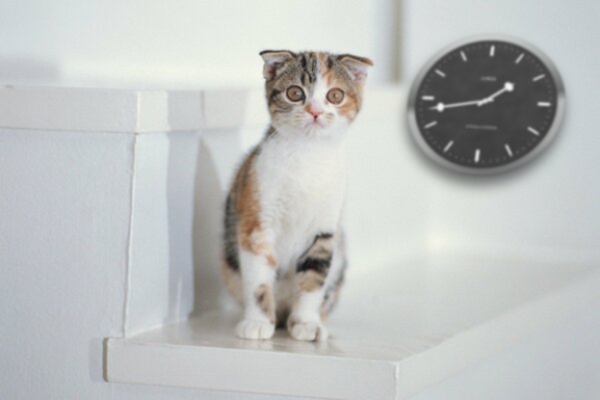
{"hour": 1, "minute": 43}
